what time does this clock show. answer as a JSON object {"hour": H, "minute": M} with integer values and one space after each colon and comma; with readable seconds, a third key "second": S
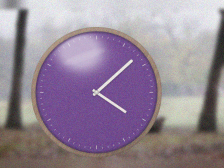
{"hour": 4, "minute": 8}
